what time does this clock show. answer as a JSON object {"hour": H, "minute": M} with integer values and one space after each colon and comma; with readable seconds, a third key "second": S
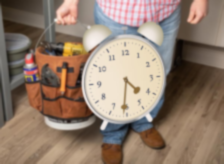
{"hour": 4, "minute": 31}
